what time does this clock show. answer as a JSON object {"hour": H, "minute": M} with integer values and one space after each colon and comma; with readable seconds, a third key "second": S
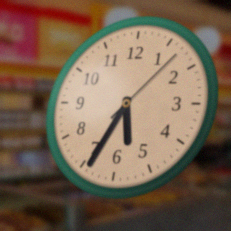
{"hour": 5, "minute": 34, "second": 7}
